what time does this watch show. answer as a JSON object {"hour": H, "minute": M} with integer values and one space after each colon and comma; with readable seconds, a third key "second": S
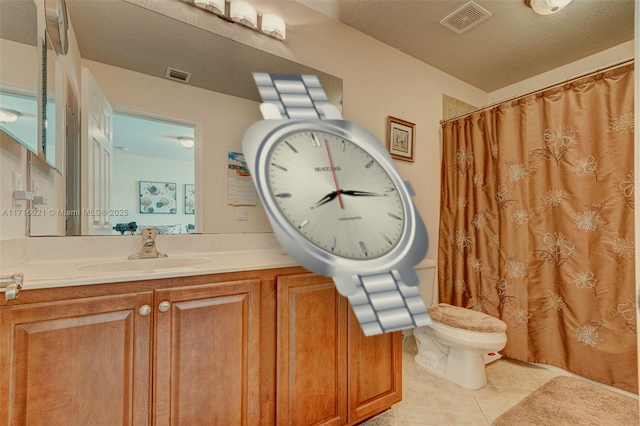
{"hour": 8, "minute": 16, "second": 2}
